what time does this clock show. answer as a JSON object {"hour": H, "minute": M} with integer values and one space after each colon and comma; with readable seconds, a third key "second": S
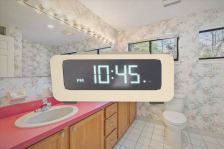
{"hour": 10, "minute": 45}
